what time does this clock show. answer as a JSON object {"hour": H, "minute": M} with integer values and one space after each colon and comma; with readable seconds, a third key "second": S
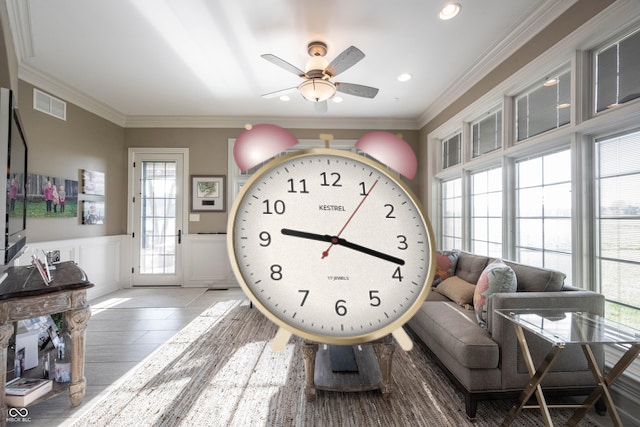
{"hour": 9, "minute": 18, "second": 6}
